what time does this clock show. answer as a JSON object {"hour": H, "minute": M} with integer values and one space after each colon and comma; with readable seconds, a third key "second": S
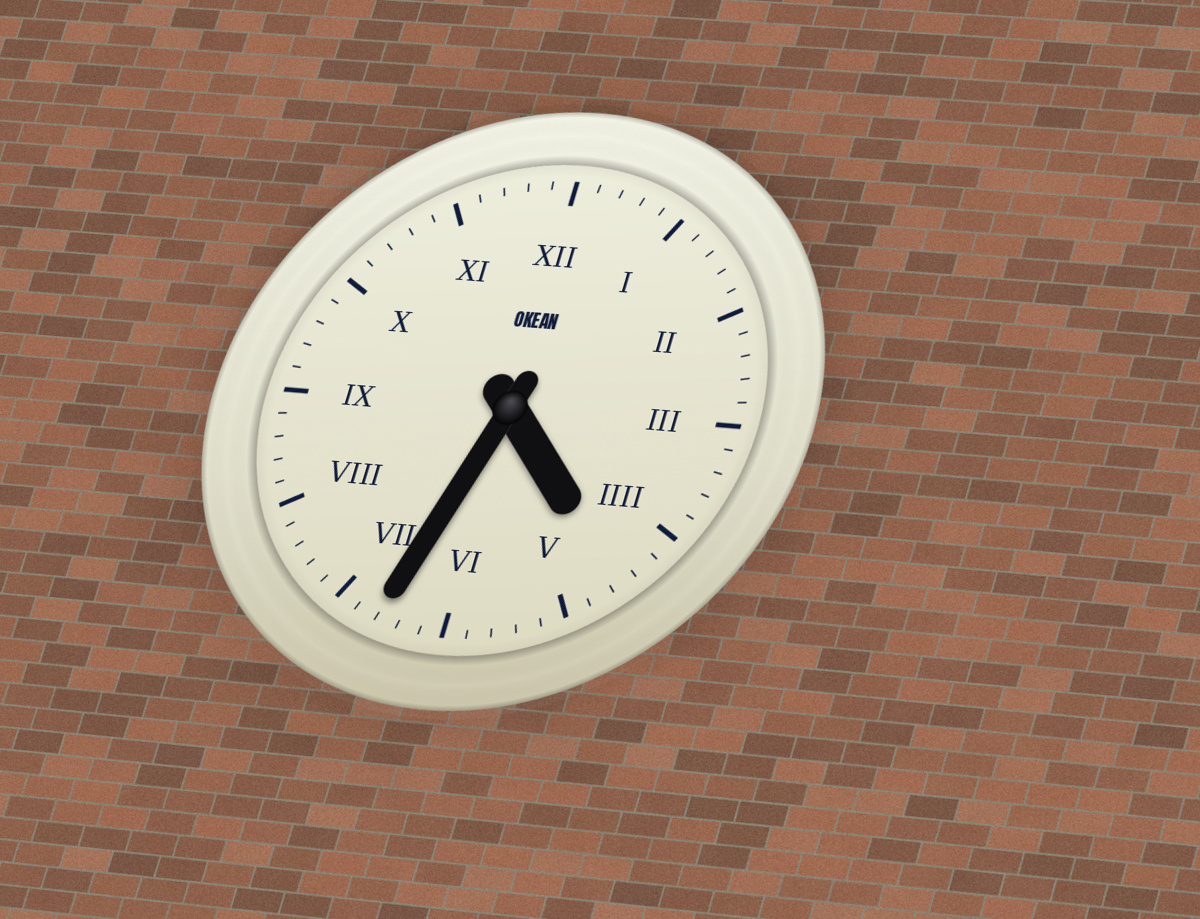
{"hour": 4, "minute": 33}
